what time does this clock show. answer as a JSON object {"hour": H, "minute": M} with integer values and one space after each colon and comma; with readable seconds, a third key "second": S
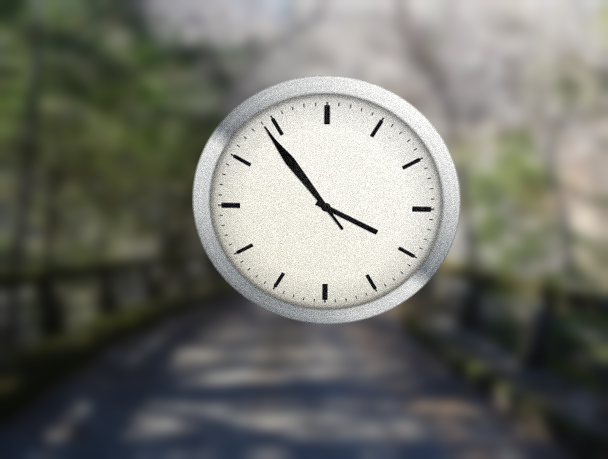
{"hour": 3, "minute": 53, "second": 54}
